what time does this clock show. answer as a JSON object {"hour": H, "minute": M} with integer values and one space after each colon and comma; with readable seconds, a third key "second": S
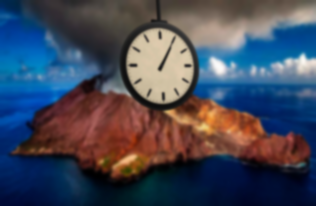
{"hour": 1, "minute": 5}
